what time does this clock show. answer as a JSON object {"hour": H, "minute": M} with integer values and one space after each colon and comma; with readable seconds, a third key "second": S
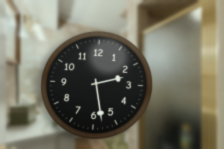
{"hour": 2, "minute": 28}
